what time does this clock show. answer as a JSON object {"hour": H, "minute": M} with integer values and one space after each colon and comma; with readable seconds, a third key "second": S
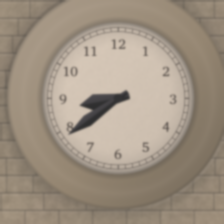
{"hour": 8, "minute": 39}
